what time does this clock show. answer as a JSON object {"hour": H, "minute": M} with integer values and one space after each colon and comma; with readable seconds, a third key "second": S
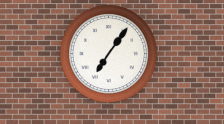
{"hour": 7, "minute": 6}
